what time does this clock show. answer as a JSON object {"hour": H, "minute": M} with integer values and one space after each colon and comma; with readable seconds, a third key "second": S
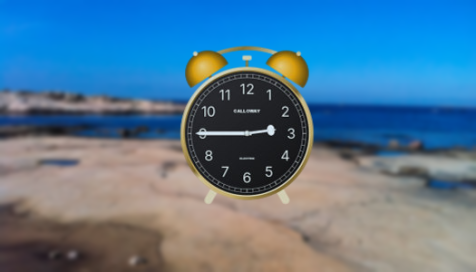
{"hour": 2, "minute": 45}
